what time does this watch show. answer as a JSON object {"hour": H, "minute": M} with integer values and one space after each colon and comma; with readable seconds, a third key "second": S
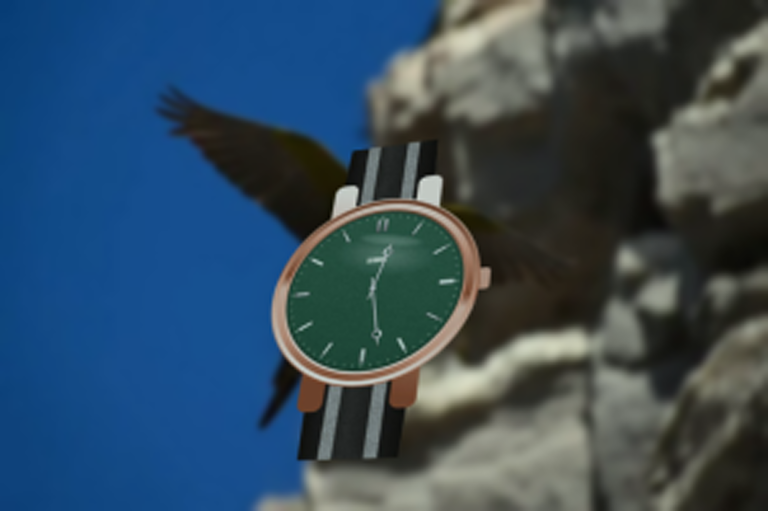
{"hour": 12, "minute": 28}
